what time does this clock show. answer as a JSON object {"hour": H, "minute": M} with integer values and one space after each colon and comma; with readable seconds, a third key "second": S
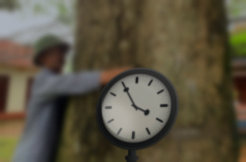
{"hour": 3, "minute": 55}
